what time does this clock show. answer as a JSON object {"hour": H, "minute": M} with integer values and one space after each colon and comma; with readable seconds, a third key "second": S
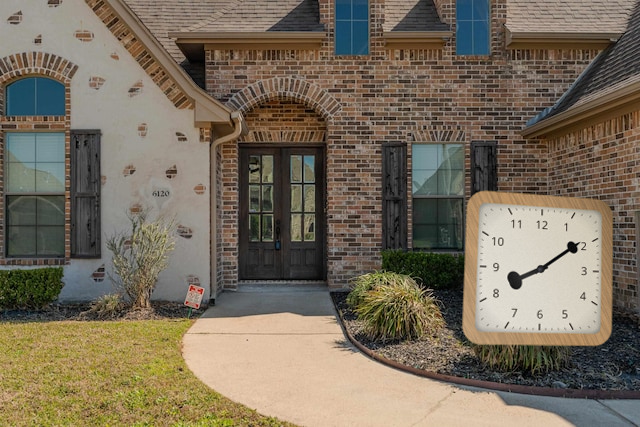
{"hour": 8, "minute": 9}
